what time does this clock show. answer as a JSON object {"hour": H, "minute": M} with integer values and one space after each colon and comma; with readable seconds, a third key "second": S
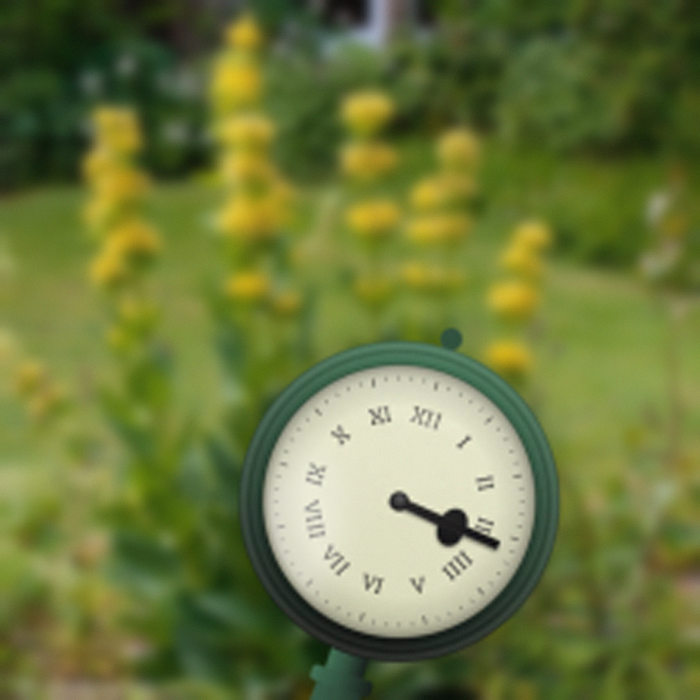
{"hour": 3, "minute": 16}
